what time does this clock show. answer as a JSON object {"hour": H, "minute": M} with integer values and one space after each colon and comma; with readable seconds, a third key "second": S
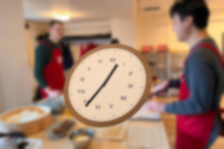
{"hour": 12, "minute": 34}
